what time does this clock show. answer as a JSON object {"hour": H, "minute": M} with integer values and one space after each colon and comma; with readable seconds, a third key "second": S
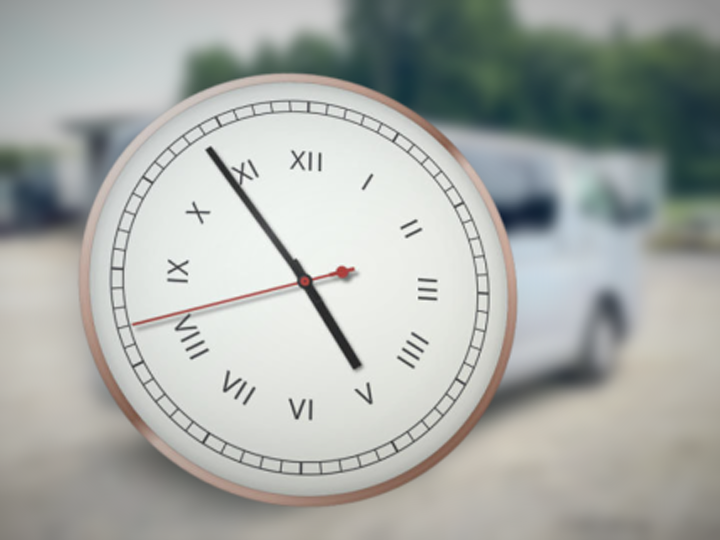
{"hour": 4, "minute": 53, "second": 42}
